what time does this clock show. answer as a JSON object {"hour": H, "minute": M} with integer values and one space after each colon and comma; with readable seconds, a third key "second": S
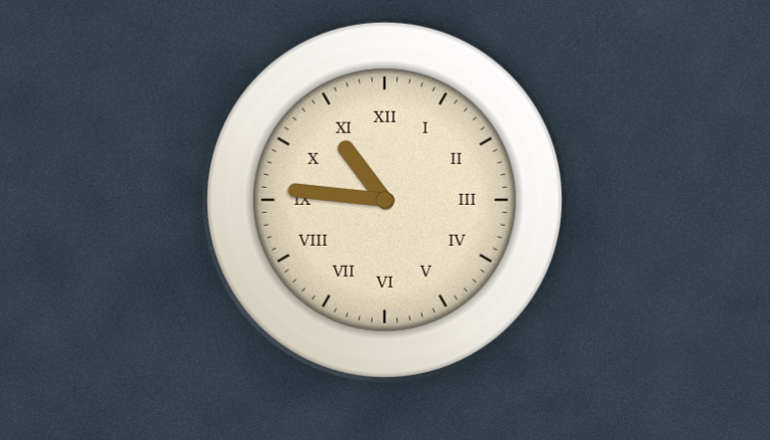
{"hour": 10, "minute": 46}
